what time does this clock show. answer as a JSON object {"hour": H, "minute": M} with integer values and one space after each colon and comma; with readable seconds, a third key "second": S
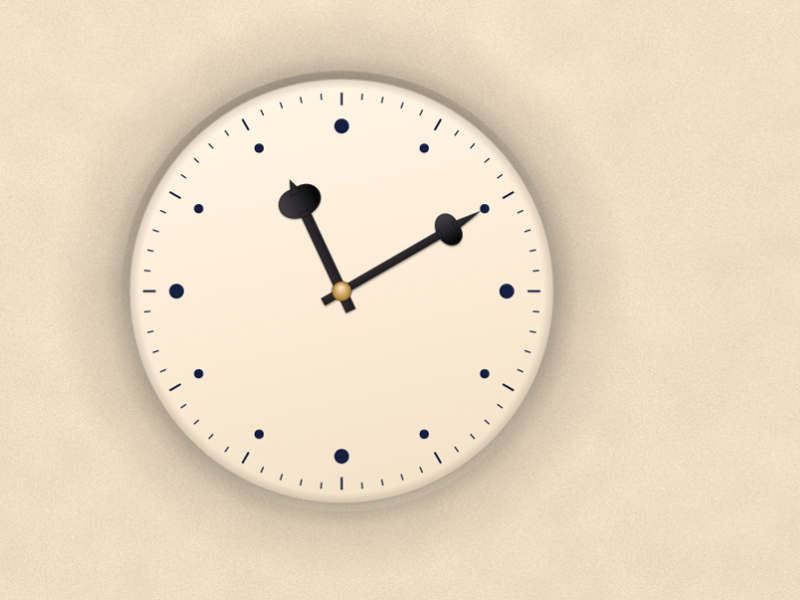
{"hour": 11, "minute": 10}
